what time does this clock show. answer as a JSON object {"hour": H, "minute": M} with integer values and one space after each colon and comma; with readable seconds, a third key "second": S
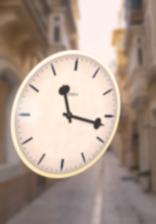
{"hour": 11, "minute": 17}
